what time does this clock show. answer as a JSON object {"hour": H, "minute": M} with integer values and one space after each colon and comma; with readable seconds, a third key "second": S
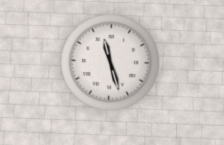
{"hour": 11, "minute": 27}
